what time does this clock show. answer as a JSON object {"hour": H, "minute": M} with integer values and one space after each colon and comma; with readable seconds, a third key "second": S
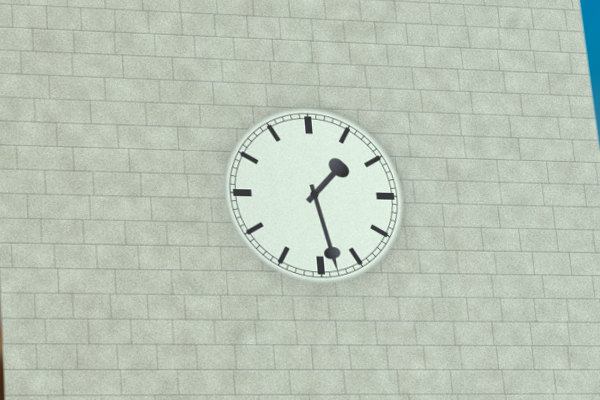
{"hour": 1, "minute": 28}
